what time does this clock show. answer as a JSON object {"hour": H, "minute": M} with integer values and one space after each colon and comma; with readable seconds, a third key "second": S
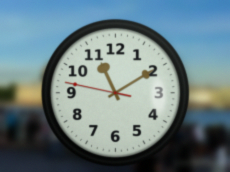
{"hour": 11, "minute": 9, "second": 47}
